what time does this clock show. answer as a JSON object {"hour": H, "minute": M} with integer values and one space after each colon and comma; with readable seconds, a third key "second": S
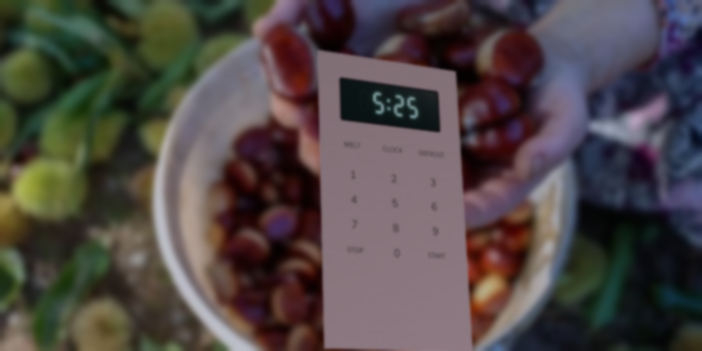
{"hour": 5, "minute": 25}
